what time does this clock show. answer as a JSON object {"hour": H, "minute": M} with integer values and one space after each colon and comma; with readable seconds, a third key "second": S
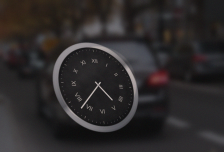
{"hour": 4, "minute": 37}
